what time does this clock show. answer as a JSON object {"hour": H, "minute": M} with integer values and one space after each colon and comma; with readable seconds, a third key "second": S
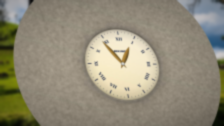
{"hour": 12, "minute": 54}
